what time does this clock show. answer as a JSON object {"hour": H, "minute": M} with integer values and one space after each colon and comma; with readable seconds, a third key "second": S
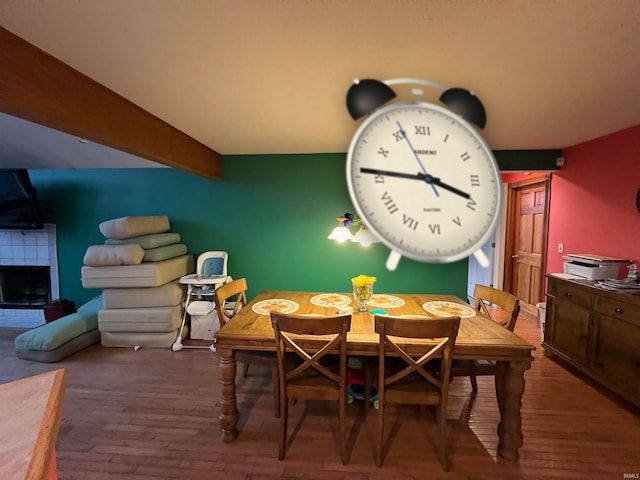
{"hour": 3, "minute": 45, "second": 56}
